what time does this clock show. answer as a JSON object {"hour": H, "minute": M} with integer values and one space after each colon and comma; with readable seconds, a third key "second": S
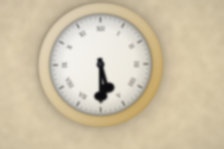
{"hour": 5, "minute": 30}
